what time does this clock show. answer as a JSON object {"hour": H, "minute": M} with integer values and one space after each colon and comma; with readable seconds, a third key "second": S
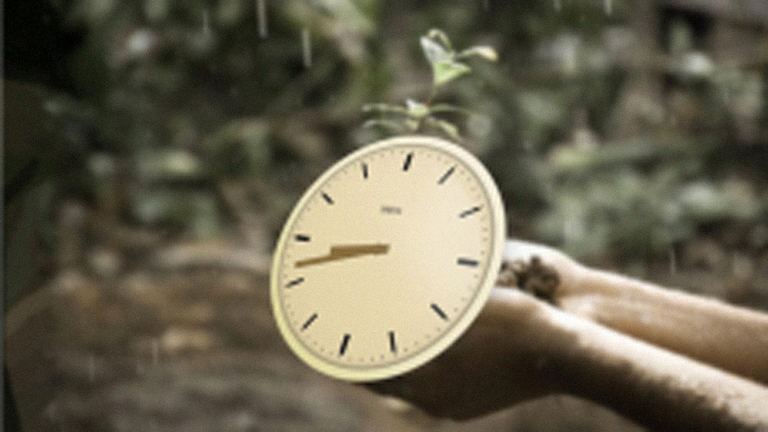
{"hour": 8, "minute": 42}
